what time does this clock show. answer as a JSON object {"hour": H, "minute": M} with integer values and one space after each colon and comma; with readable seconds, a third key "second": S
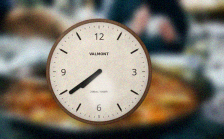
{"hour": 7, "minute": 39}
